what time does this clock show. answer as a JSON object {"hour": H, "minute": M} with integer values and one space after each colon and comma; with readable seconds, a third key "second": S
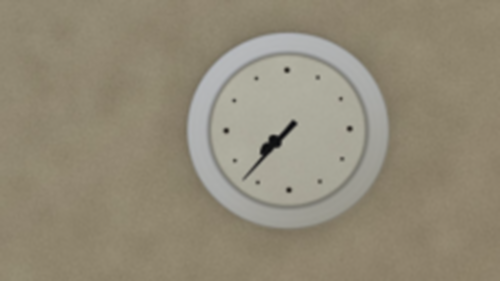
{"hour": 7, "minute": 37}
